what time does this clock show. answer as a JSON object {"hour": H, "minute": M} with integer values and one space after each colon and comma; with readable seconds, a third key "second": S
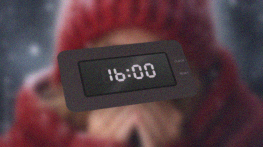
{"hour": 16, "minute": 0}
